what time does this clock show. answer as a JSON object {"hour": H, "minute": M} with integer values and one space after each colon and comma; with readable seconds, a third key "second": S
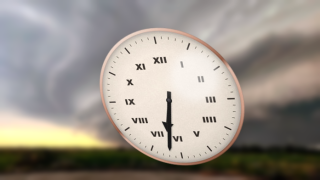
{"hour": 6, "minute": 32}
